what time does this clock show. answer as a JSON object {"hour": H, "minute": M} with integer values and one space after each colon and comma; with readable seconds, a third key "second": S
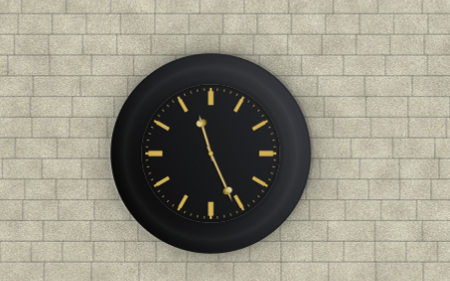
{"hour": 11, "minute": 26}
